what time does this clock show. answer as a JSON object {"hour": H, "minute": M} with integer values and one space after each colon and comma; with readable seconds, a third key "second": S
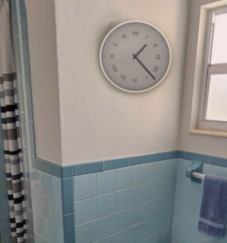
{"hour": 1, "minute": 23}
